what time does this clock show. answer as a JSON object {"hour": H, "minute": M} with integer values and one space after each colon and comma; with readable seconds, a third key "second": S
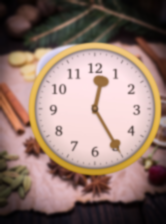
{"hour": 12, "minute": 25}
